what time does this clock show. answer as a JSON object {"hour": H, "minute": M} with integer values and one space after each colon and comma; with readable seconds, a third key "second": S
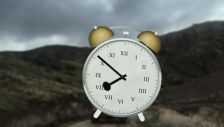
{"hour": 7, "minute": 51}
